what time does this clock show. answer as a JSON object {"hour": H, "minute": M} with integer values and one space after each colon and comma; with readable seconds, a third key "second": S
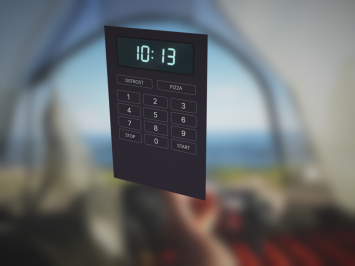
{"hour": 10, "minute": 13}
